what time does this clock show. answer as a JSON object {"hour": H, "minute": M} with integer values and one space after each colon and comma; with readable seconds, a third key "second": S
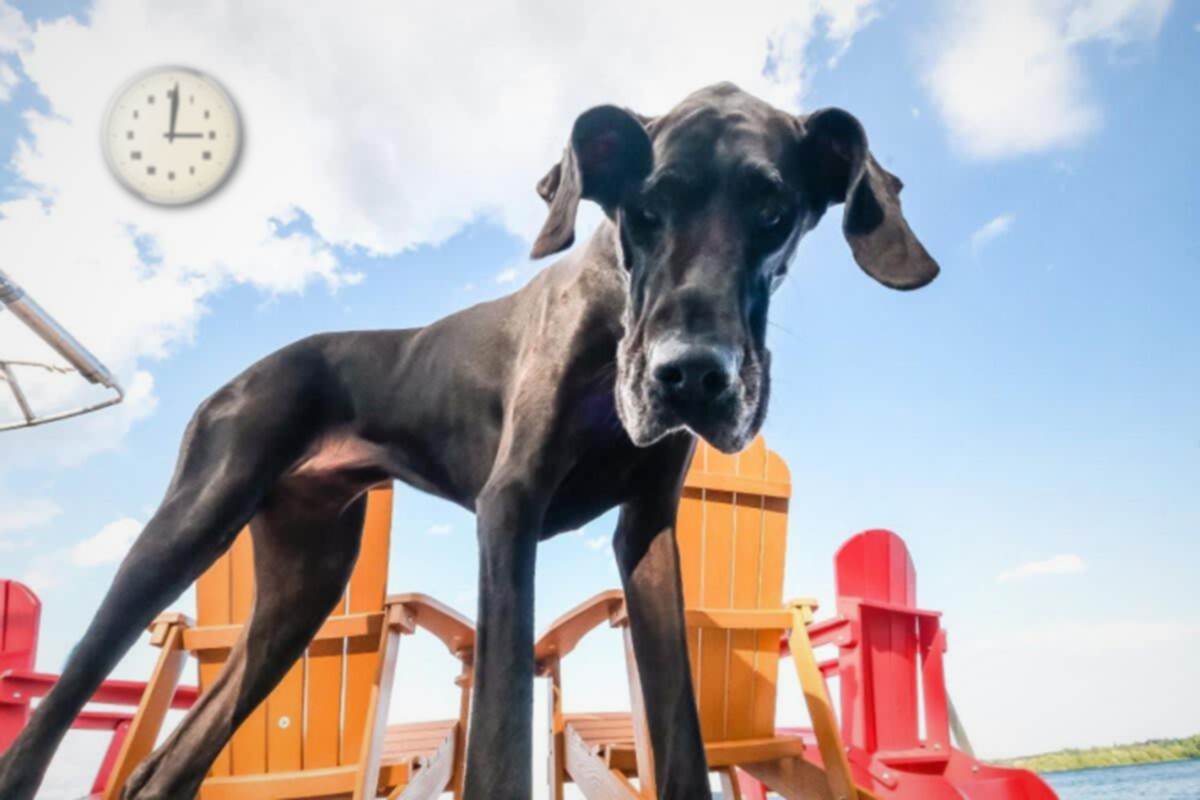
{"hour": 3, "minute": 1}
